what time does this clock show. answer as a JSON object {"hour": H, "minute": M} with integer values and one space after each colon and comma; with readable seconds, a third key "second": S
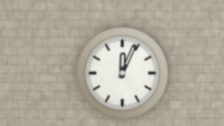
{"hour": 12, "minute": 4}
